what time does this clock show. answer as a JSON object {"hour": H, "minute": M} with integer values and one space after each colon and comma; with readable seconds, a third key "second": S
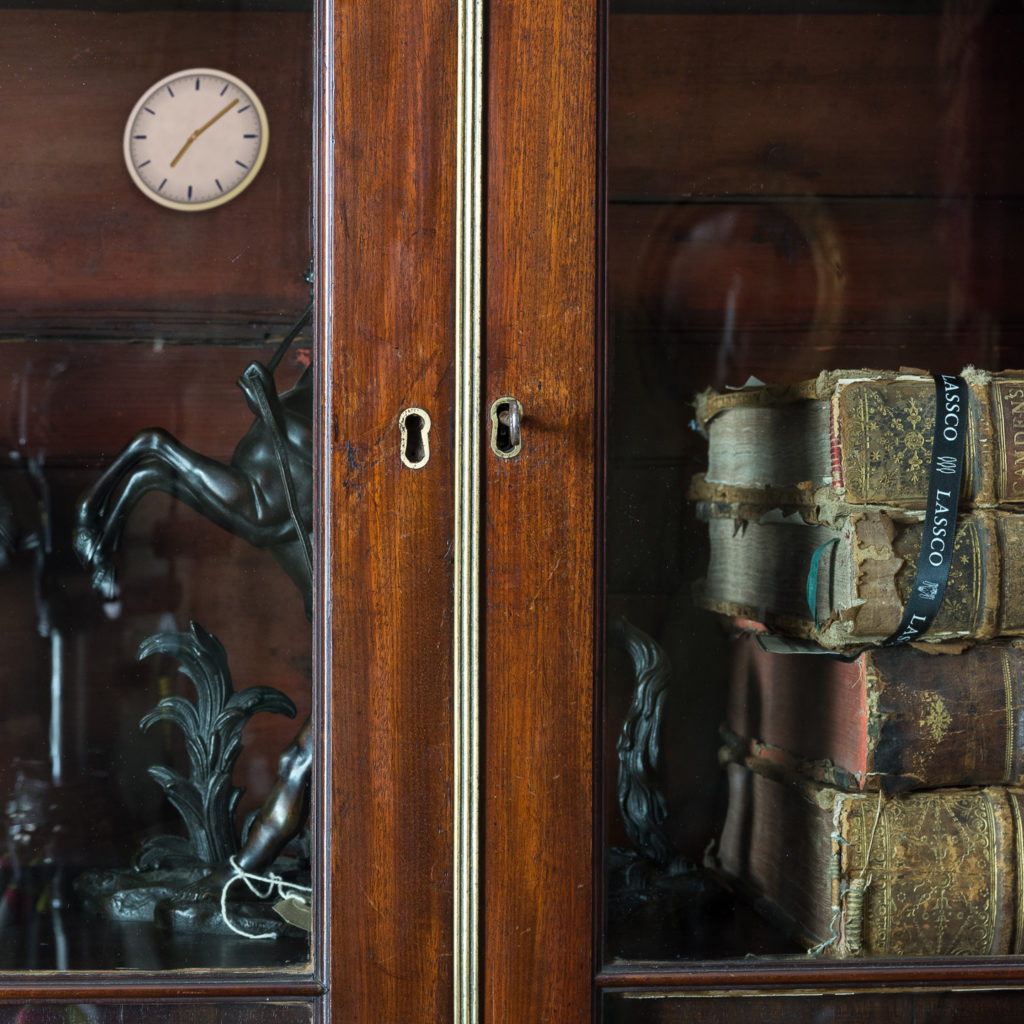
{"hour": 7, "minute": 8}
